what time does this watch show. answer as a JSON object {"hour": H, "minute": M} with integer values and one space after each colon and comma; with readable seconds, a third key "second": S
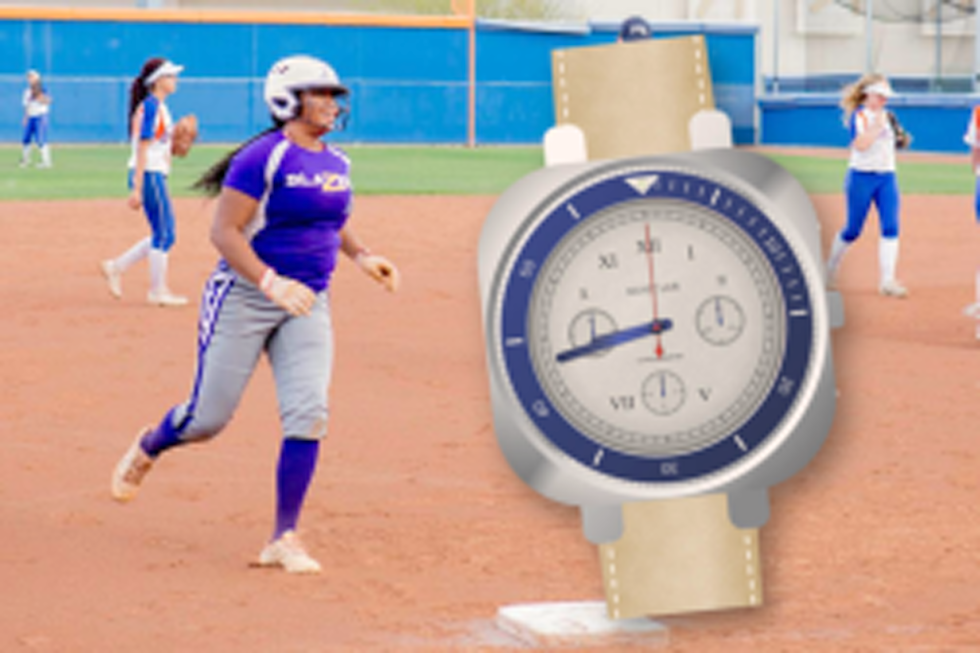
{"hour": 8, "minute": 43}
